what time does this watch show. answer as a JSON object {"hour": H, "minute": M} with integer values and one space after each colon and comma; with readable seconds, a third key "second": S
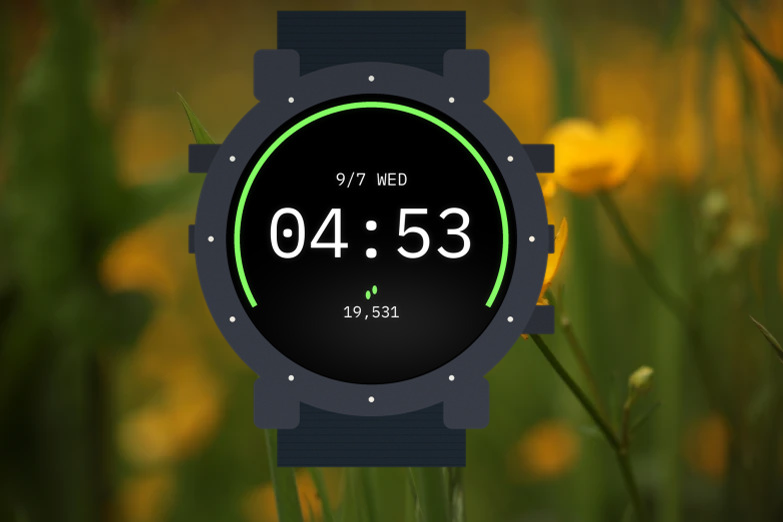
{"hour": 4, "minute": 53}
